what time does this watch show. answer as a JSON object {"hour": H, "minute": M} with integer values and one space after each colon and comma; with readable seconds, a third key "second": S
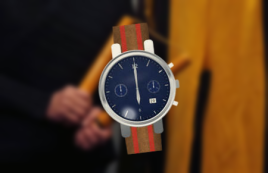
{"hour": 6, "minute": 0}
